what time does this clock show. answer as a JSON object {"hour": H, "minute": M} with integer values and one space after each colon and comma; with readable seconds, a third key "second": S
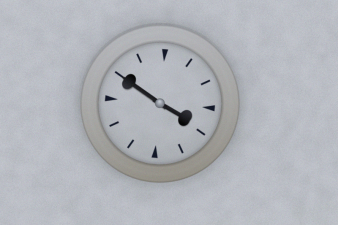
{"hour": 3, "minute": 50}
